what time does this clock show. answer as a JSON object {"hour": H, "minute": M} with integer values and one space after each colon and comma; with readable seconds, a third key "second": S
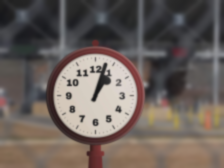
{"hour": 1, "minute": 3}
